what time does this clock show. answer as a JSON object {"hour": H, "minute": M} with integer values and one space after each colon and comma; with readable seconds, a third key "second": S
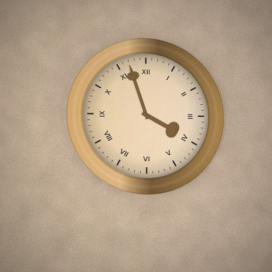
{"hour": 3, "minute": 57}
